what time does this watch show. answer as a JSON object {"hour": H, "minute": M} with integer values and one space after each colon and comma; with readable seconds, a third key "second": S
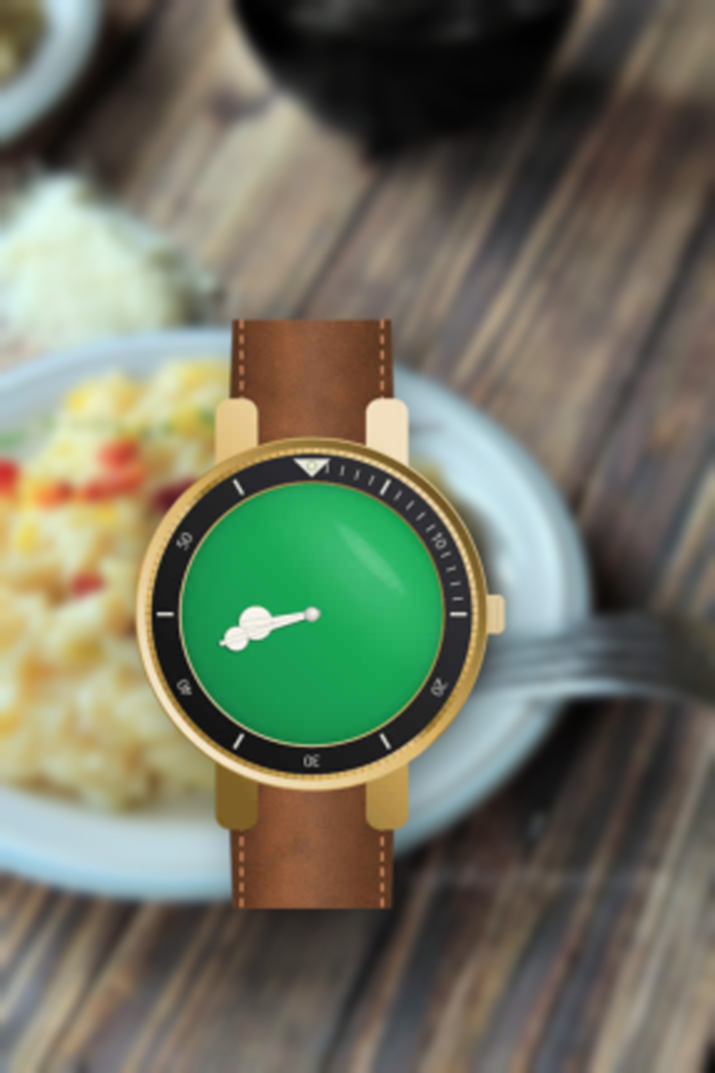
{"hour": 8, "minute": 42}
